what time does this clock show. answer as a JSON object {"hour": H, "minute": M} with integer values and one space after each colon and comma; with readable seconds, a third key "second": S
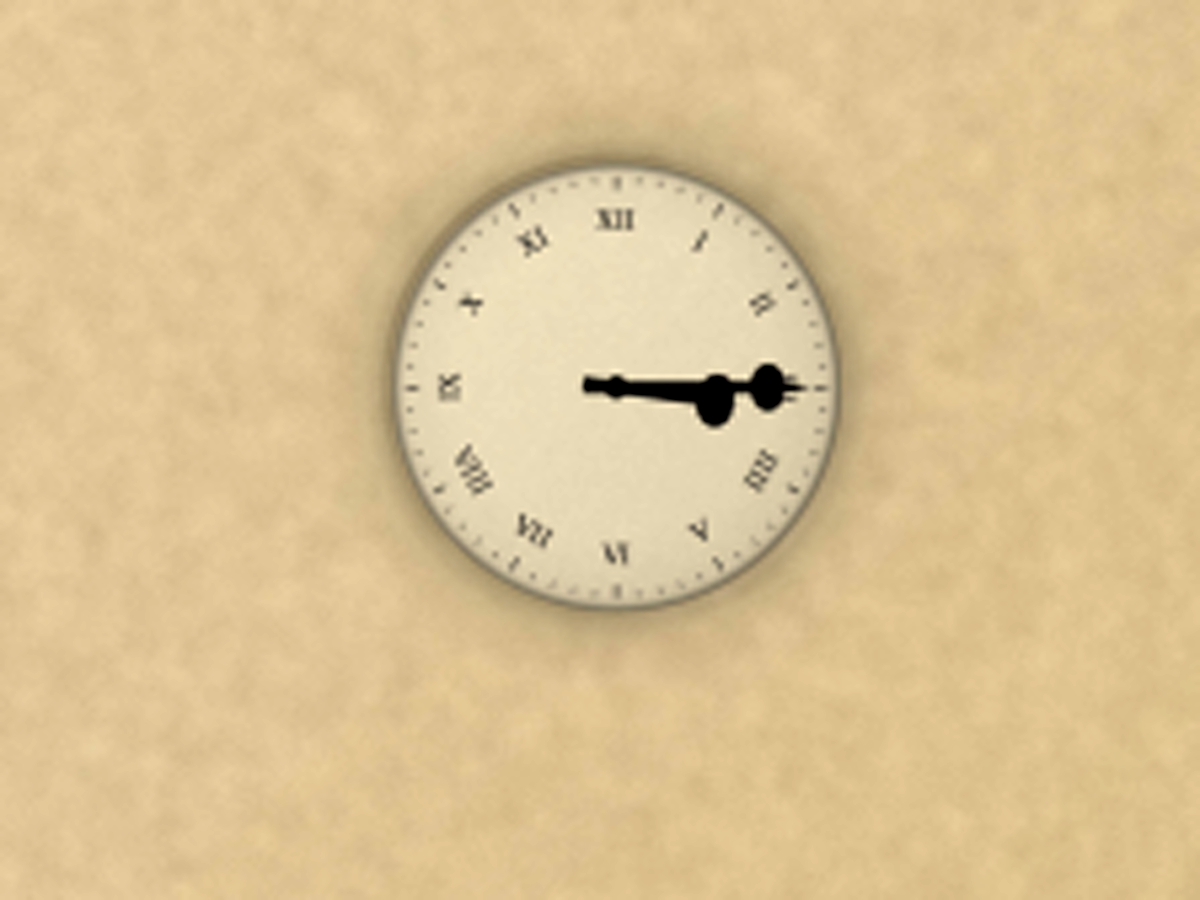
{"hour": 3, "minute": 15}
